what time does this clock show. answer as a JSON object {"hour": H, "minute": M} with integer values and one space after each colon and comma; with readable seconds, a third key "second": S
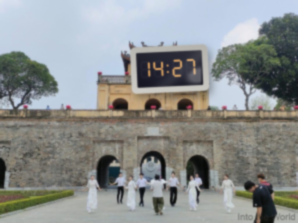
{"hour": 14, "minute": 27}
